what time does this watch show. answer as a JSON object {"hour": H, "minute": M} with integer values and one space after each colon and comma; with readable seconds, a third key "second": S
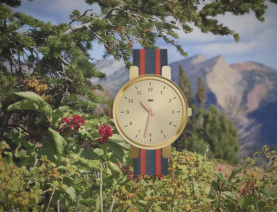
{"hour": 10, "minute": 32}
